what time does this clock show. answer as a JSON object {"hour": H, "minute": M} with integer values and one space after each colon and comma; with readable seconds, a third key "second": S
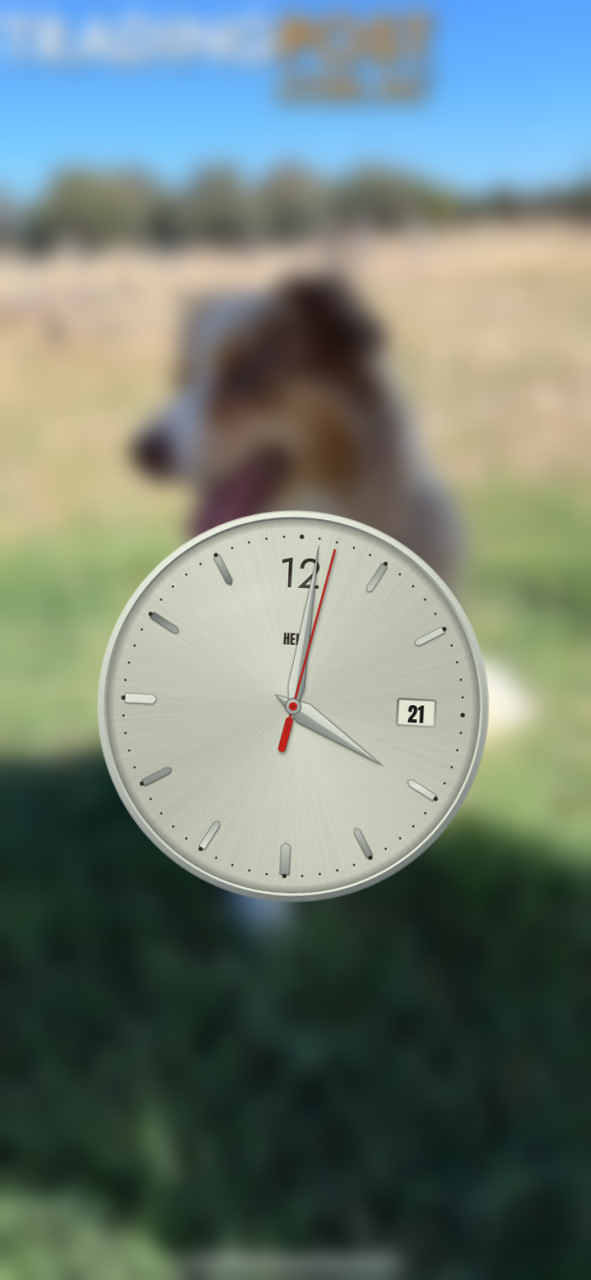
{"hour": 4, "minute": 1, "second": 2}
